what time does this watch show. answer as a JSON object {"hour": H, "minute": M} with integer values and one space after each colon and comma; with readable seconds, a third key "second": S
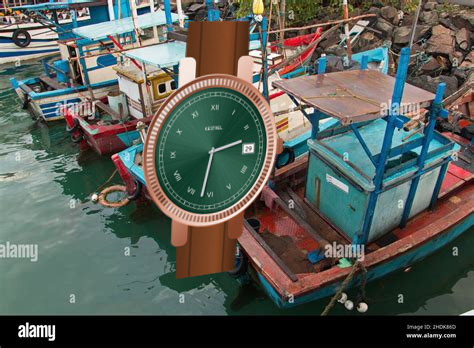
{"hour": 2, "minute": 32}
